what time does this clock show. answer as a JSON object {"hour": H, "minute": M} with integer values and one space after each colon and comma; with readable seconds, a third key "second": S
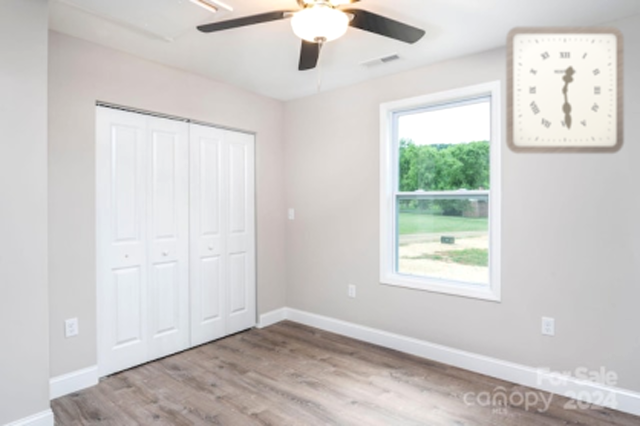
{"hour": 12, "minute": 29}
